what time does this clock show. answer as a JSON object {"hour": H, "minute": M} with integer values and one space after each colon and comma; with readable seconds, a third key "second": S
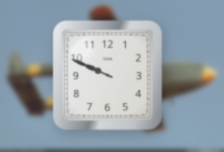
{"hour": 9, "minute": 49}
